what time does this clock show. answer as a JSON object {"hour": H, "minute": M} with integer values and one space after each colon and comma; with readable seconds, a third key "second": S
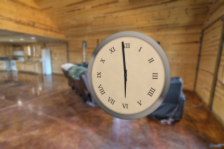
{"hour": 5, "minute": 59}
